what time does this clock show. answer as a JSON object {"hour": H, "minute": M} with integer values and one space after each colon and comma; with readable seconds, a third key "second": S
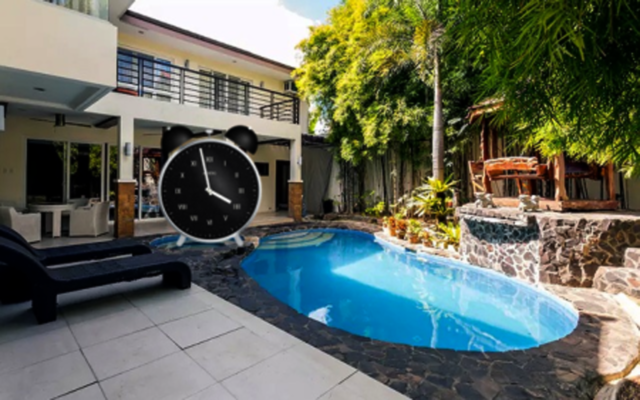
{"hour": 3, "minute": 58}
